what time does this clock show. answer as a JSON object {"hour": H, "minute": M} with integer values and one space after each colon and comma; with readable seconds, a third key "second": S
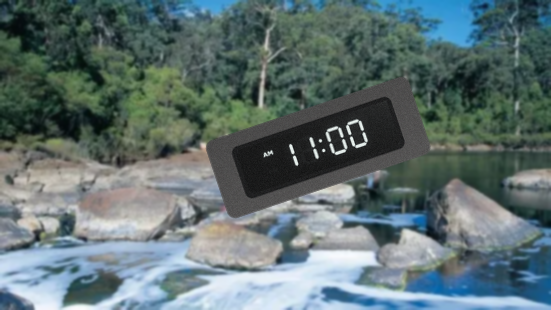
{"hour": 11, "minute": 0}
